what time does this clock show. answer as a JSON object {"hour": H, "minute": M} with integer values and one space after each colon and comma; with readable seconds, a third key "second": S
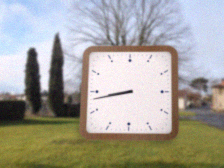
{"hour": 8, "minute": 43}
